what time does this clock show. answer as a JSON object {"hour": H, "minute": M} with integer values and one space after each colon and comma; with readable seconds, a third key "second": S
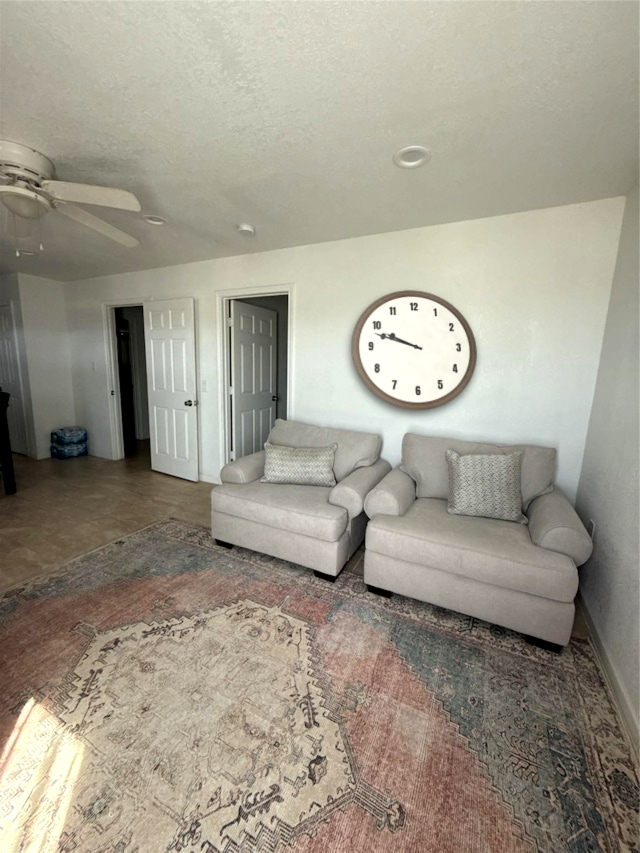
{"hour": 9, "minute": 48}
